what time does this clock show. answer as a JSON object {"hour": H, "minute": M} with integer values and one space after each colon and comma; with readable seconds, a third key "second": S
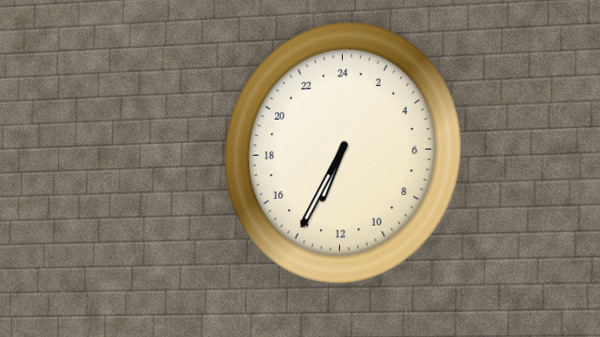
{"hour": 13, "minute": 35}
